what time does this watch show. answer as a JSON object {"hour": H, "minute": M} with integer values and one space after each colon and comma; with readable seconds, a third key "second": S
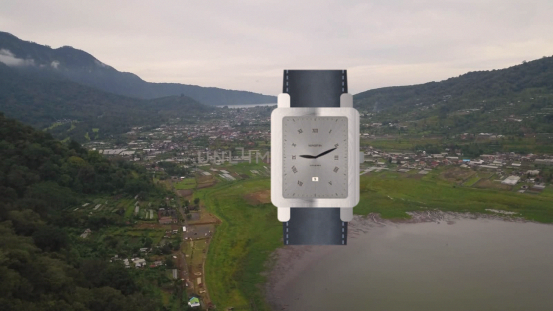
{"hour": 9, "minute": 11}
